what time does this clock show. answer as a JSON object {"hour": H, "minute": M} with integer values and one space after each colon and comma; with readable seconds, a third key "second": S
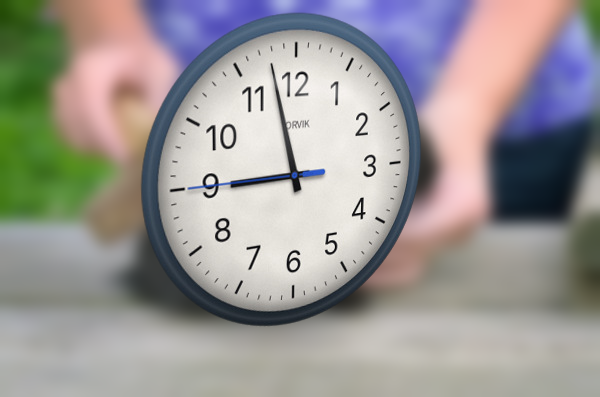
{"hour": 8, "minute": 57, "second": 45}
